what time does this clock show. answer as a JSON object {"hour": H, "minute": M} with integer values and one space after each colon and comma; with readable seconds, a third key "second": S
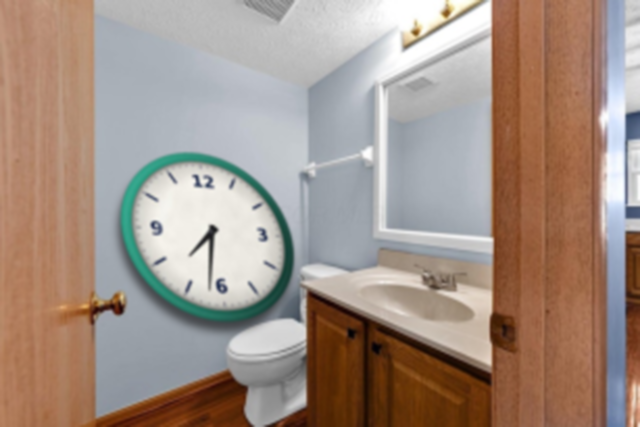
{"hour": 7, "minute": 32}
